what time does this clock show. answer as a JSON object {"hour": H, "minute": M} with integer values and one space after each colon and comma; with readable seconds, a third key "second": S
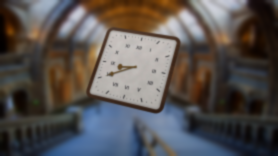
{"hour": 8, "minute": 40}
